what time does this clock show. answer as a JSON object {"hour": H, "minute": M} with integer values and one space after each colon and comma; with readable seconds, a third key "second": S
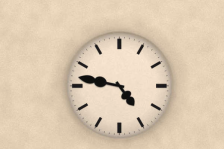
{"hour": 4, "minute": 47}
